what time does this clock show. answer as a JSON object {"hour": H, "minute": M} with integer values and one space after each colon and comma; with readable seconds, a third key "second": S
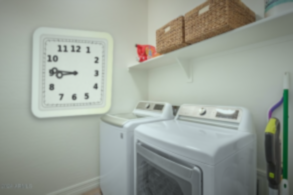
{"hour": 8, "minute": 46}
